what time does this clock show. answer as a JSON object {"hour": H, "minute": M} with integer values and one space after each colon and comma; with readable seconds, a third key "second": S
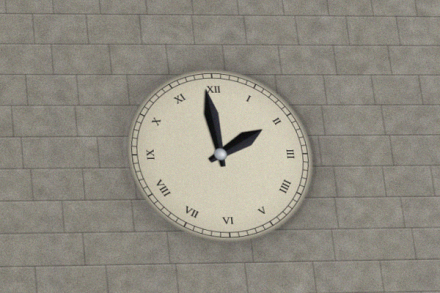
{"hour": 1, "minute": 59}
